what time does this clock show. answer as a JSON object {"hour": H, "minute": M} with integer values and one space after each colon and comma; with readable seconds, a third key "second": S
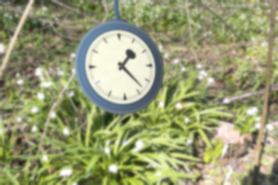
{"hour": 1, "minute": 23}
